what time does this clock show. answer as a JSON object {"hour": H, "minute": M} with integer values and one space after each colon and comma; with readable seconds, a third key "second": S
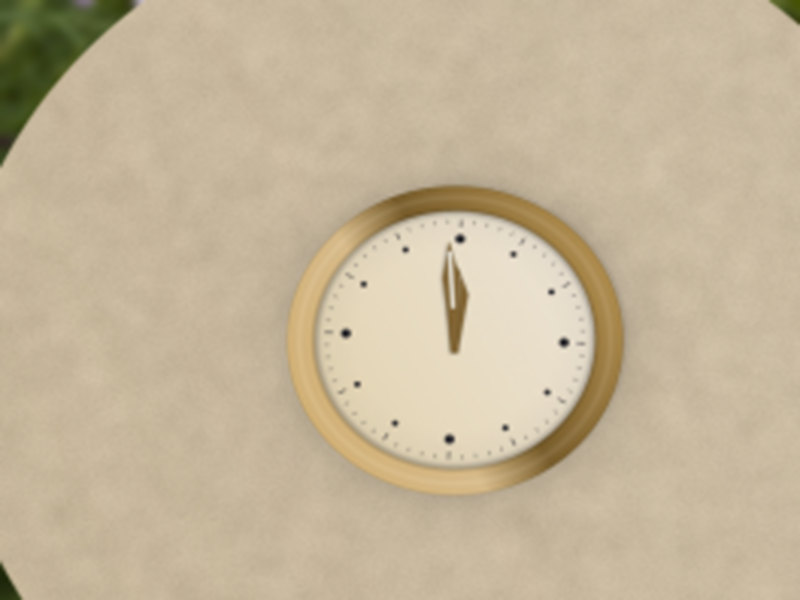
{"hour": 11, "minute": 59}
